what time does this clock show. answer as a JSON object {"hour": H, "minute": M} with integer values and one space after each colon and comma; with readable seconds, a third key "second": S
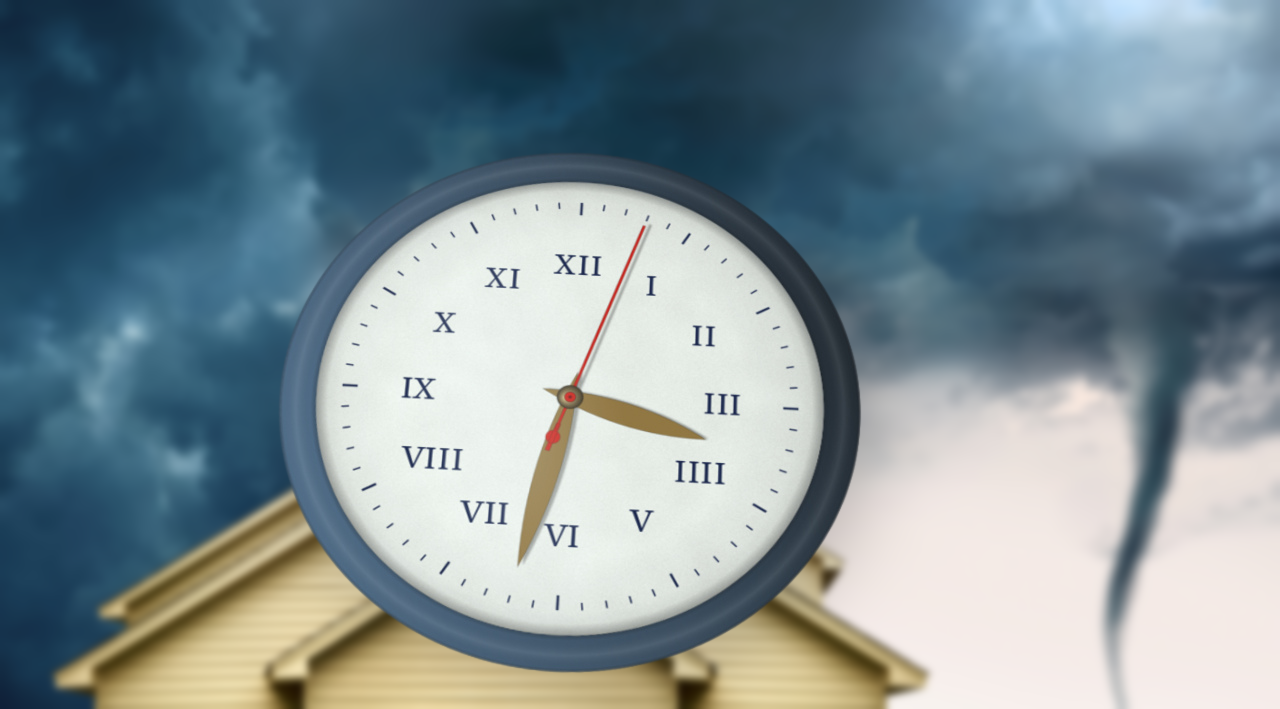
{"hour": 3, "minute": 32, "second": 3}
